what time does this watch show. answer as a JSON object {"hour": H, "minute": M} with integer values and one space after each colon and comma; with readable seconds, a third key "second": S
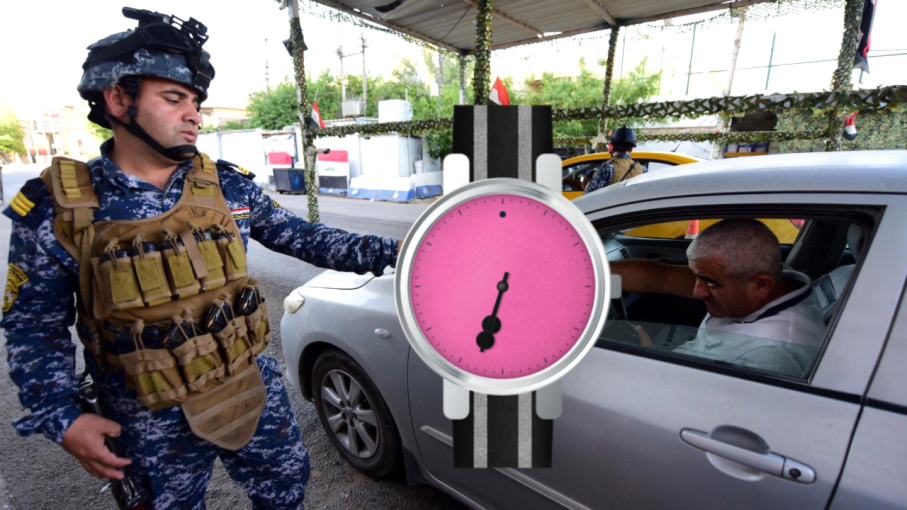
{"hour": 6, "minute": 33}
